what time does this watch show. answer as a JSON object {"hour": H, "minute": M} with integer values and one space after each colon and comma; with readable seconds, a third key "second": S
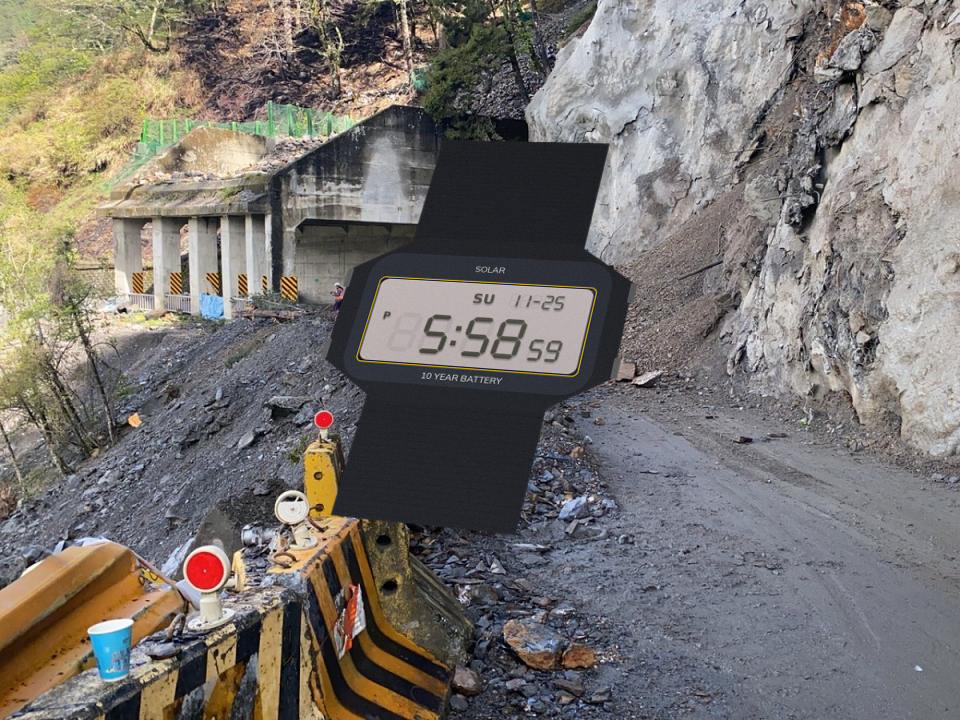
{"hour": 5, "minute": 58, "second": 59}
